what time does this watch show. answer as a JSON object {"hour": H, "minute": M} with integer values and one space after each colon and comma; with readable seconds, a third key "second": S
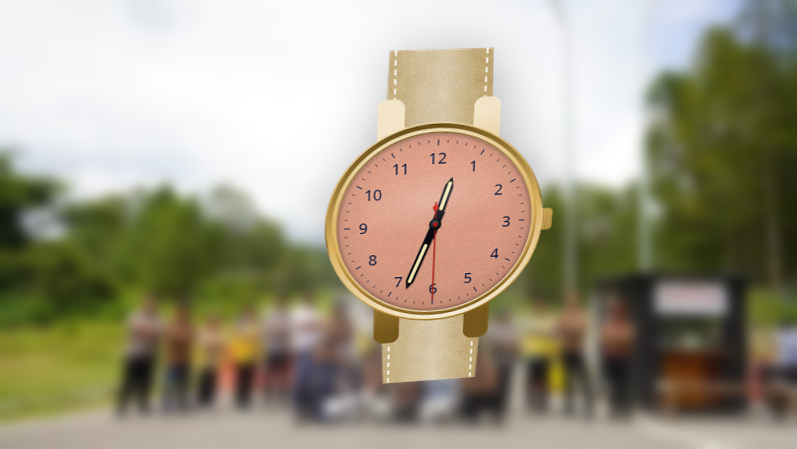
{"hour": 12, "minute": 33, "second": 30}
